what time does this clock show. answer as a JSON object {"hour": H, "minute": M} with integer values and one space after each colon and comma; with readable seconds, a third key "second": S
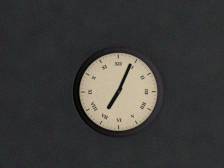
{"hour": 7, "minute": 4}
